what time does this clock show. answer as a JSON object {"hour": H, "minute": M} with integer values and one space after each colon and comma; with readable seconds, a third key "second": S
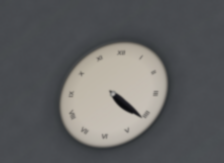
{"hour": 4, "minute": 21}
